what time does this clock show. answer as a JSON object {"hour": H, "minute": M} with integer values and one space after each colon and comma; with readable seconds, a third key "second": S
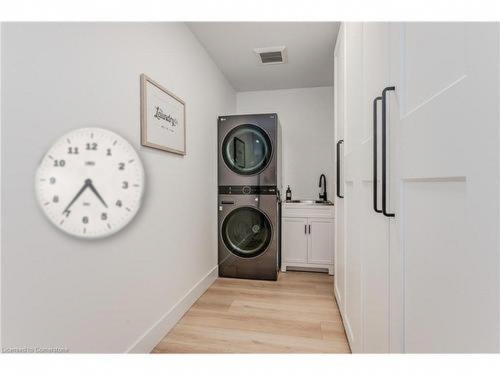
{"hour": 4, "minute": 36}
